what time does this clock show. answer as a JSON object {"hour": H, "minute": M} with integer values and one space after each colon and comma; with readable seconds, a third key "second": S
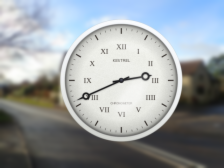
{"hour": 2, "minute": 41}
